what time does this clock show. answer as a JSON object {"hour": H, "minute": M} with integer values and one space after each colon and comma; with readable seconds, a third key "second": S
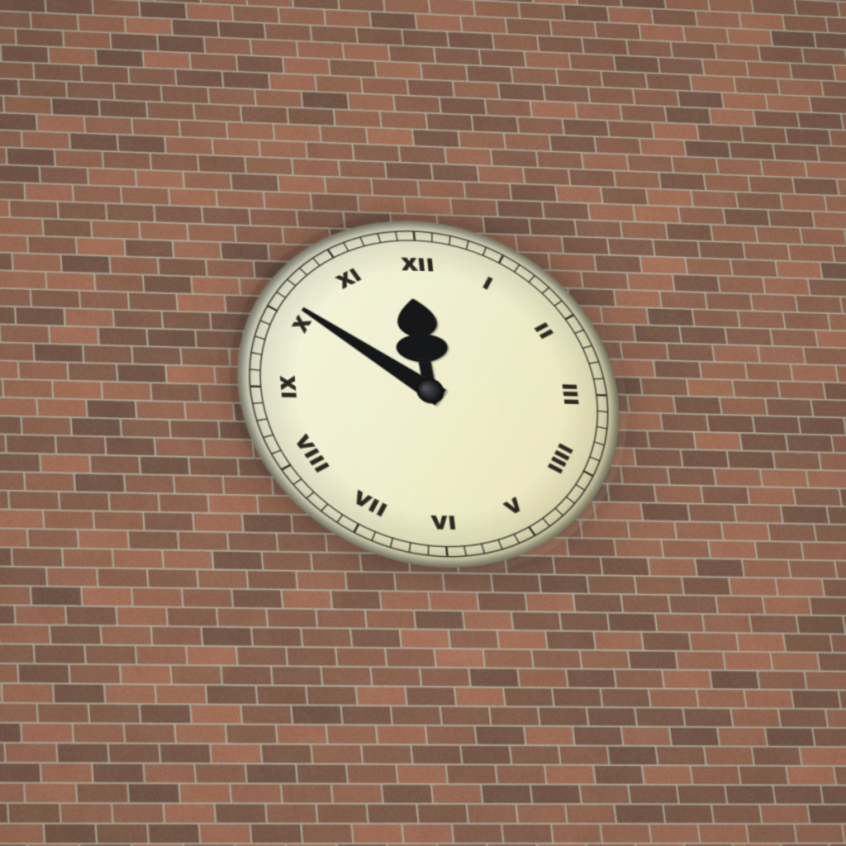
{"hour": 11, "minute": 51}
